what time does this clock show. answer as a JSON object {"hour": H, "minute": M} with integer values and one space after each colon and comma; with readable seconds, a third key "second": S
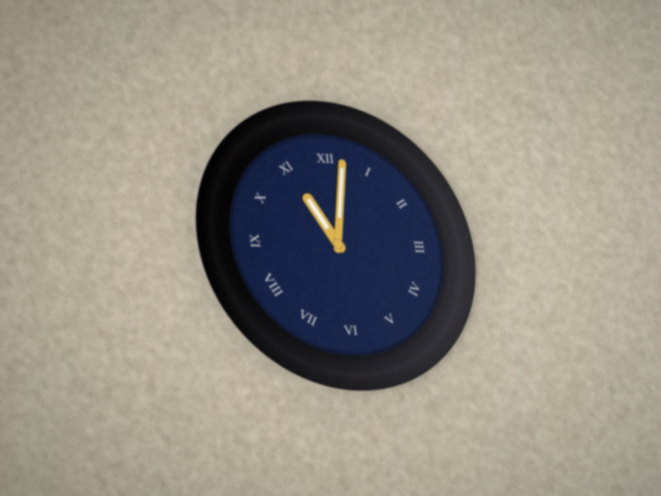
{"hour": 11, "minute": 2}
